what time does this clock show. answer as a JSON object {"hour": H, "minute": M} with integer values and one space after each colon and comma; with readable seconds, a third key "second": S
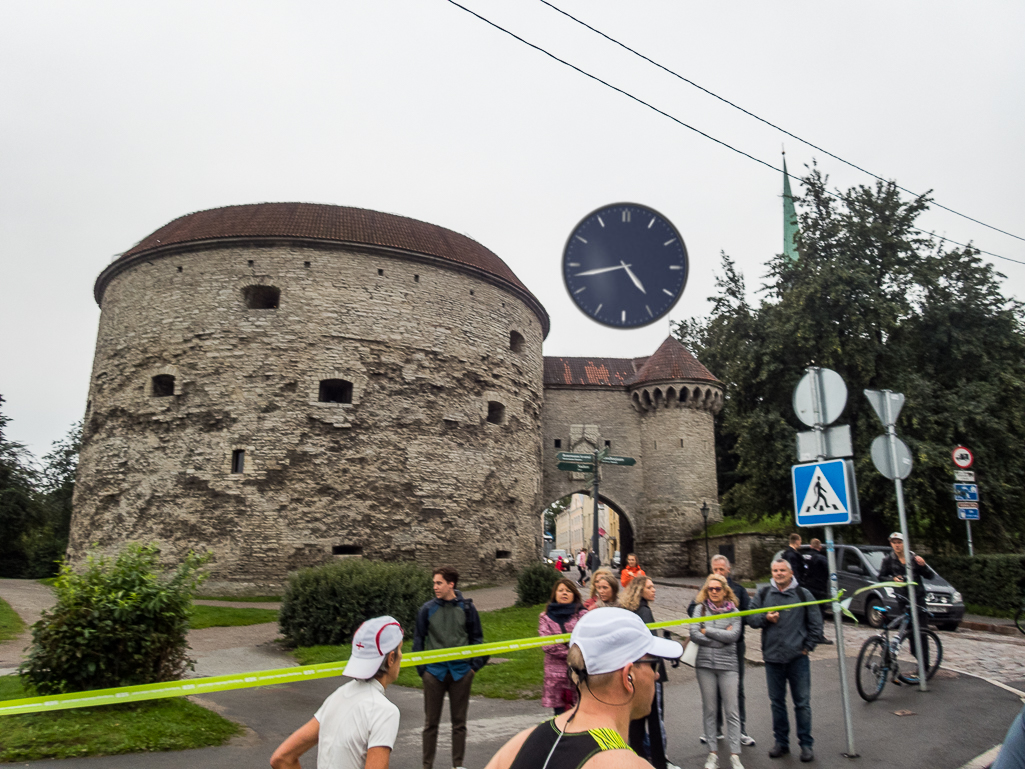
{"hour": 4, "minute": 43}
